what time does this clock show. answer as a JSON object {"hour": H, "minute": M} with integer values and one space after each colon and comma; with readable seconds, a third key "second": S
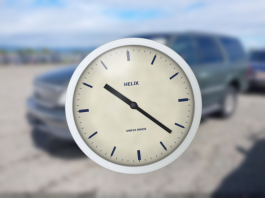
{"hour": 10, "minute": 22}
